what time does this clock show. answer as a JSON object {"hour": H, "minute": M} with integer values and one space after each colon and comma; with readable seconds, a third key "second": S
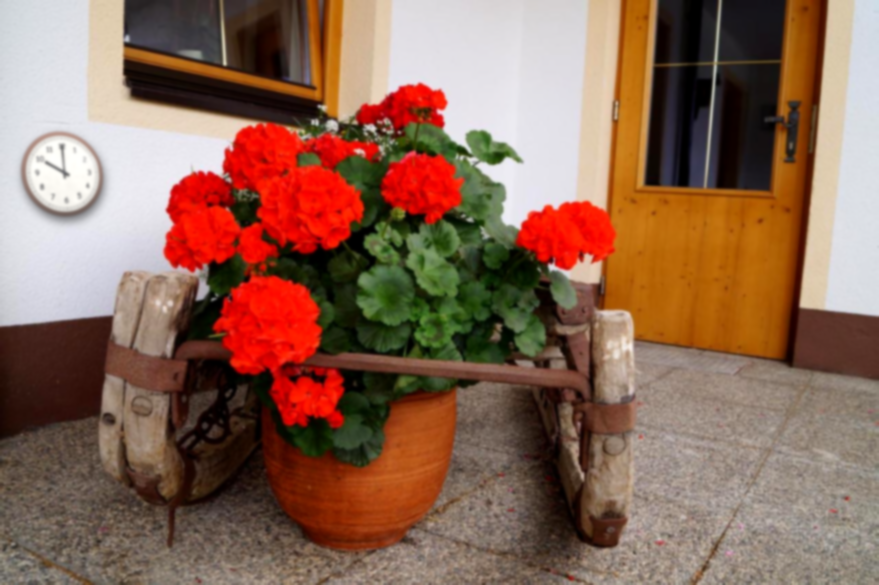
{"hour": 10, "minute": 0}
